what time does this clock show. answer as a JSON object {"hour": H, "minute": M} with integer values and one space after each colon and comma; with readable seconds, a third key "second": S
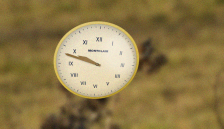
{"hour": 9, "minute": 48}
